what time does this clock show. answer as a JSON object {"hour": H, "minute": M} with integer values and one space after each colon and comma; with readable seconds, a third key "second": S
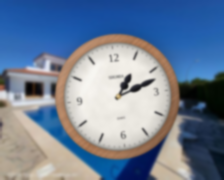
{"hour": 1, "minute": 12}
